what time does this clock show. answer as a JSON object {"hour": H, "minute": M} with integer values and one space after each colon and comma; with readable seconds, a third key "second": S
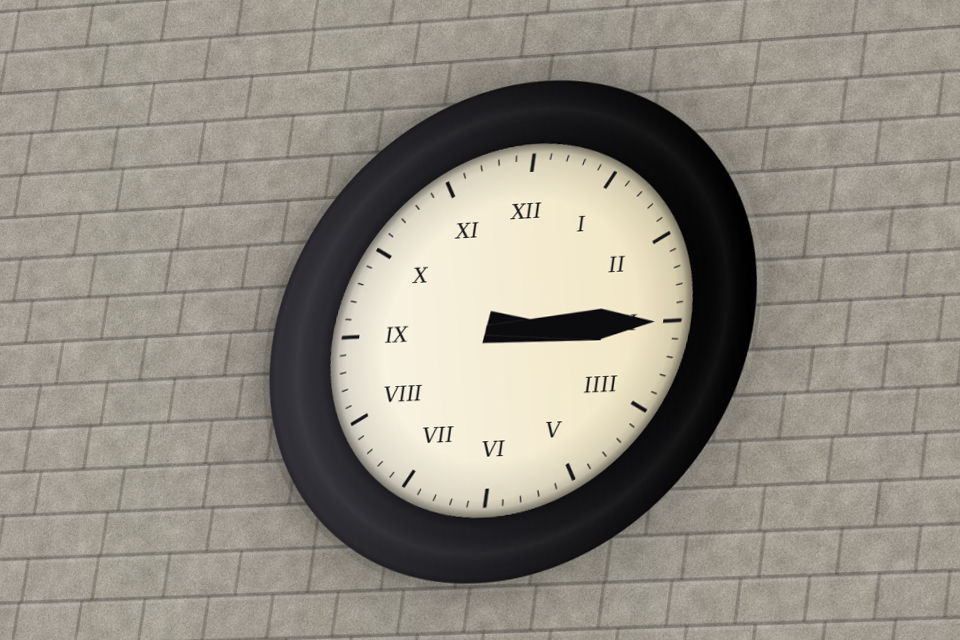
{"hour": 3, "minute": 15}
